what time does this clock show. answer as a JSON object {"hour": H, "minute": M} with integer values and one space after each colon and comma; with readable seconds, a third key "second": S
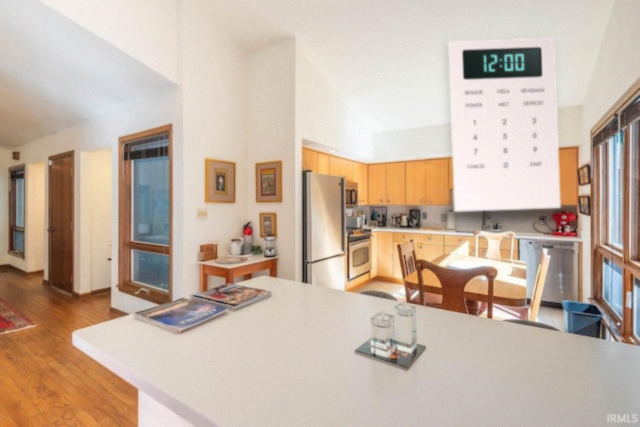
{"hour": 12, "minute": 0}
